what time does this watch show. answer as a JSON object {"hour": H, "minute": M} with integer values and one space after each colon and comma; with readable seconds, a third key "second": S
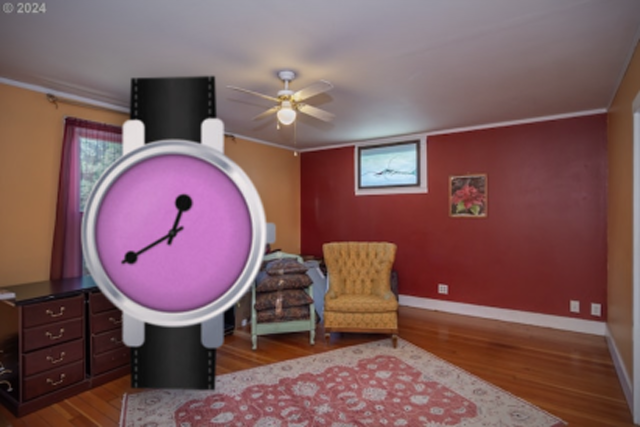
{"hour": 12, "minute": 40}
